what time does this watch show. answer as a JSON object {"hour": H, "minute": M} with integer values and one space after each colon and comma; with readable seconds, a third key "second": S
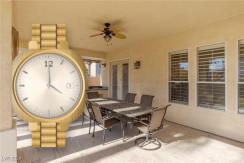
{"hour": 4, "minute": 0}
